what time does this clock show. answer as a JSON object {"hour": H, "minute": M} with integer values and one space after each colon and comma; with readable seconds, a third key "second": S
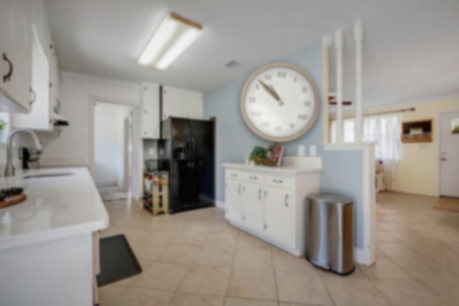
{"hour": 10, "minute": 52}
